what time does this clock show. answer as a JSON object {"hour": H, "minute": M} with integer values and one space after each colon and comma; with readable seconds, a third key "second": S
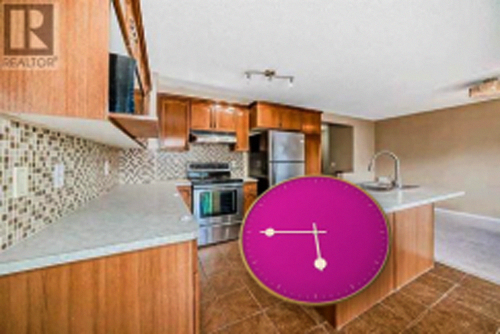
{"hour": 5, "minute": 45}
